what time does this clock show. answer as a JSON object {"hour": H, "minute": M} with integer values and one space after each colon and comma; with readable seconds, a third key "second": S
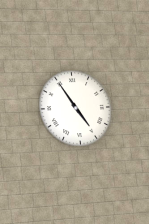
{"hour": 4, "minute": 55}
